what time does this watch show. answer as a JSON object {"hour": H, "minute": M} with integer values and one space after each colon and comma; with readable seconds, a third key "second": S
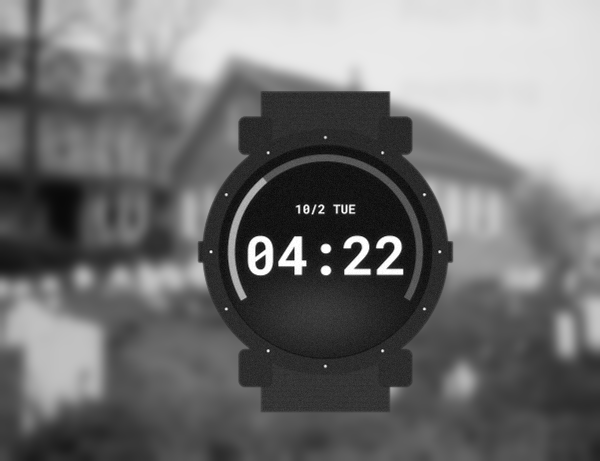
{"hour": 4, "minute": 22}
